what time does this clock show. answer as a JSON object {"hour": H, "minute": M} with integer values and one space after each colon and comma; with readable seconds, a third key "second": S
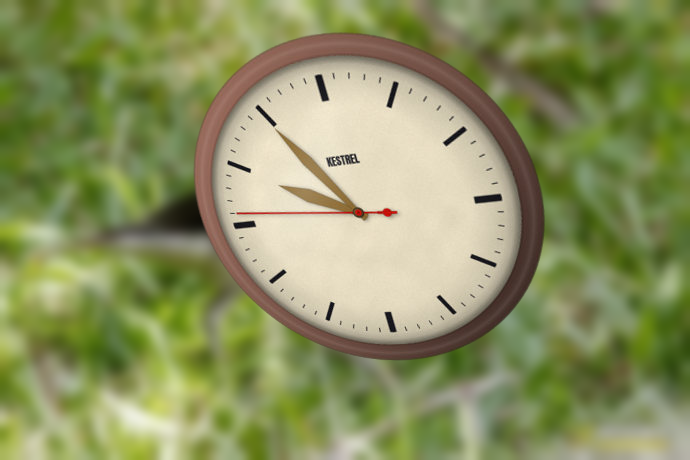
{"hour": 9, "minute": 54, "second": 46}
